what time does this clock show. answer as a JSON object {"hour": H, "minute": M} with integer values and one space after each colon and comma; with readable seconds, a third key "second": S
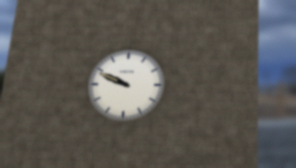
{"hour": 9, "minute": 49}
